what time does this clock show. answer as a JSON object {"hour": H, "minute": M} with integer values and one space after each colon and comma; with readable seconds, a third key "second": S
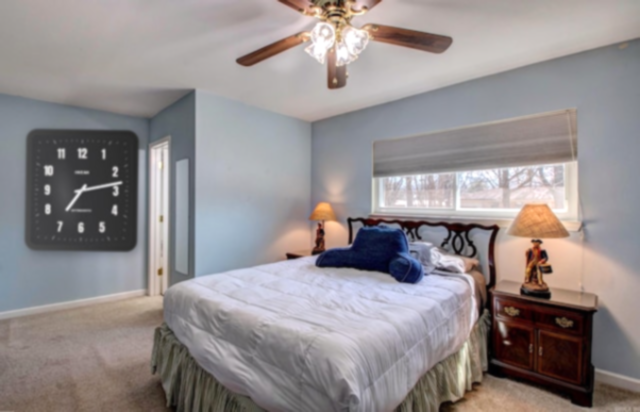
{"hour": 7, "minute": 13}
